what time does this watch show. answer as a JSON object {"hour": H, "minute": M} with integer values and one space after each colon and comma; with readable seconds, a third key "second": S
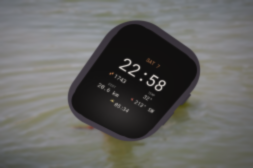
{"hour": 22, "minute": 58}
